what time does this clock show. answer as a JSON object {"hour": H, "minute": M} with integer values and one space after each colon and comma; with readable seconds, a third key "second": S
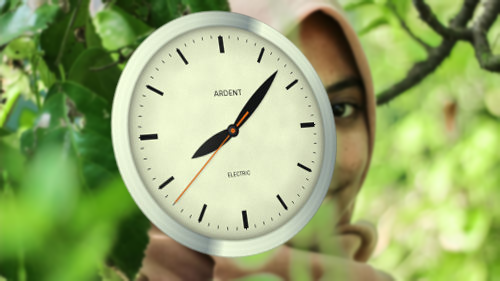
{"hour": 8, "minute": 7, "second": 38}
